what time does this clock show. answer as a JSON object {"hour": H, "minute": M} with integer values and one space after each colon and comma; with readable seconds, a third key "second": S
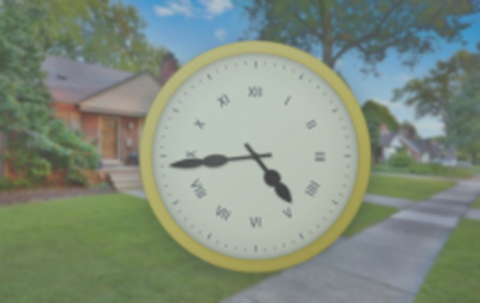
{"hour": 4, "minute": 44}
